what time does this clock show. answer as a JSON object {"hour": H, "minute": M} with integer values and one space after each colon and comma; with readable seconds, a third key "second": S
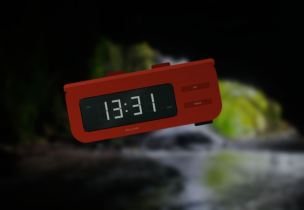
{"hour": 13, "minute": 31}
